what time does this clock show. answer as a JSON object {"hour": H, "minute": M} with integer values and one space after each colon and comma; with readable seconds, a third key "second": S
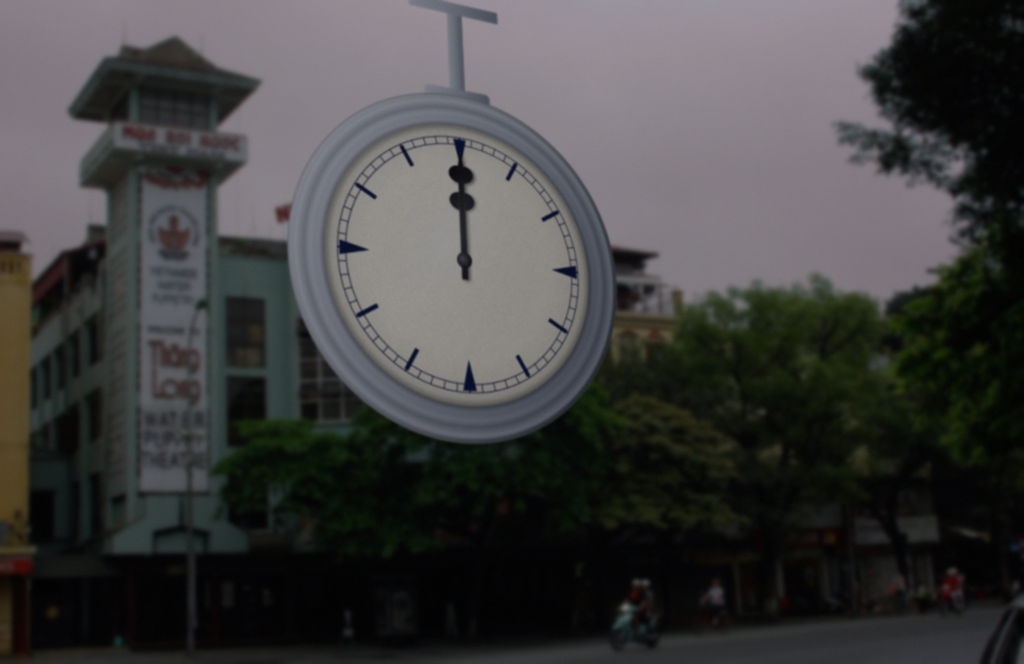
{"hour": 12, "minute": 0}
